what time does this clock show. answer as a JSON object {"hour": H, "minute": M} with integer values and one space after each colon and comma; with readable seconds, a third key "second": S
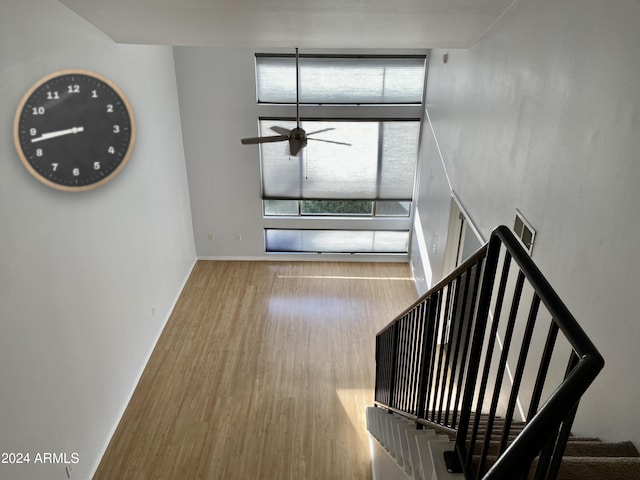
{"hour": 8, "minute": 43}
